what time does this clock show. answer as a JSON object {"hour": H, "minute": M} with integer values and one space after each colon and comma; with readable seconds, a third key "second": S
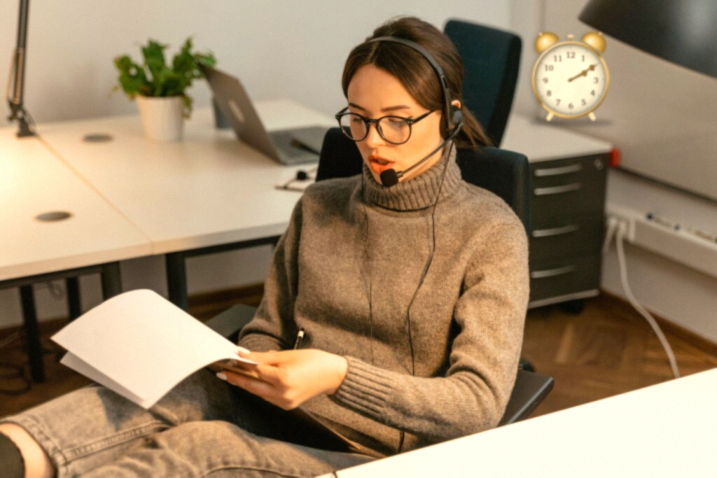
{"hour": 2, "minute": 10}
